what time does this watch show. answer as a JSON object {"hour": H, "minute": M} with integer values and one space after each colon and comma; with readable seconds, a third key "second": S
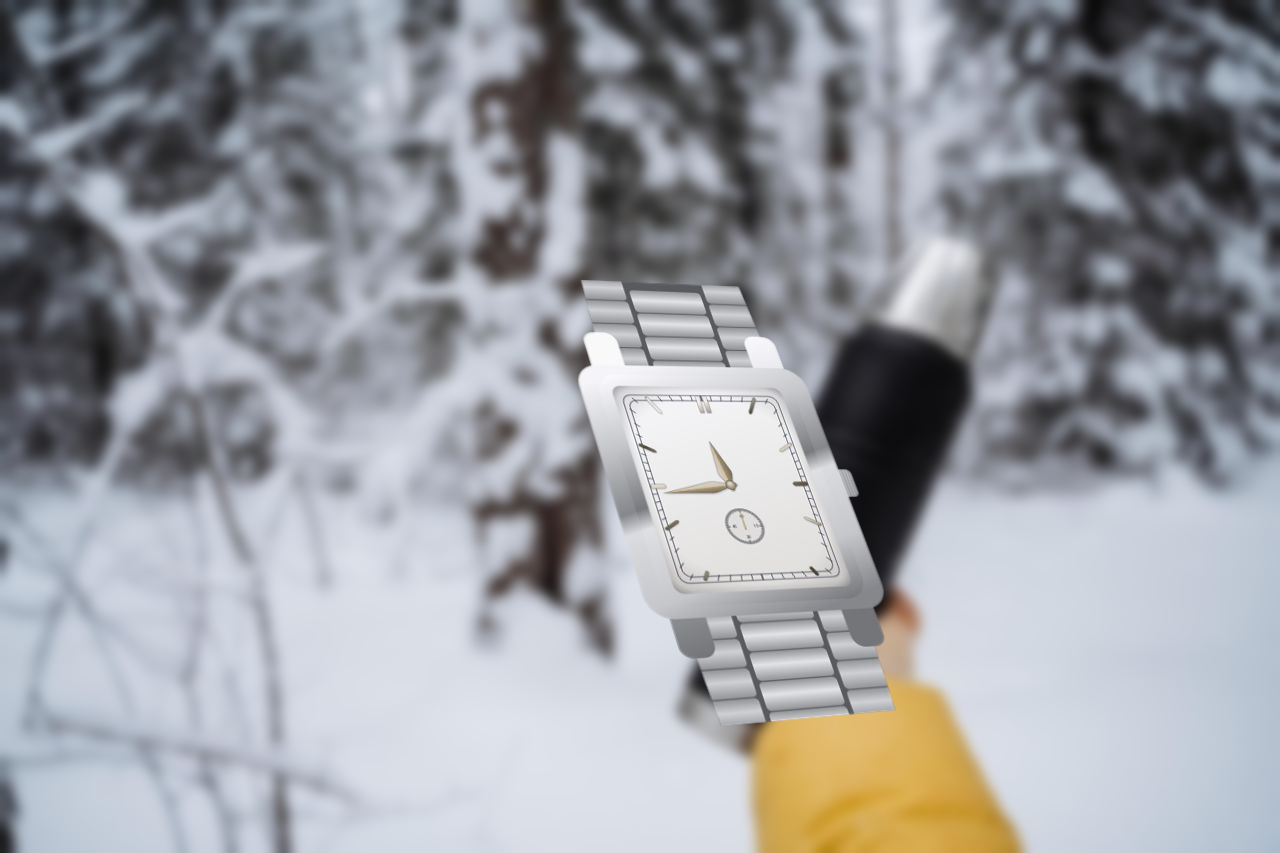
{"hour": 11, "minute": 44}
